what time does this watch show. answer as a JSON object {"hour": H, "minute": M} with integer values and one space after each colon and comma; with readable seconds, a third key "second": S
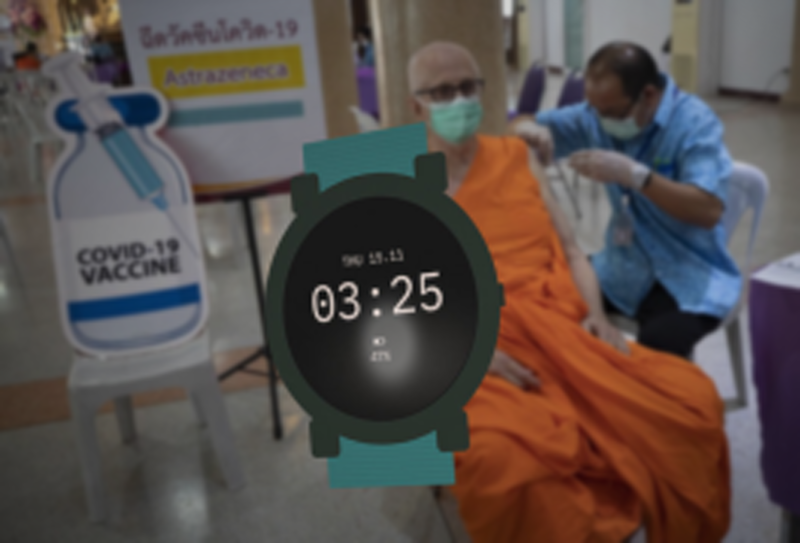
{"hour": 3, "minute": 25}
